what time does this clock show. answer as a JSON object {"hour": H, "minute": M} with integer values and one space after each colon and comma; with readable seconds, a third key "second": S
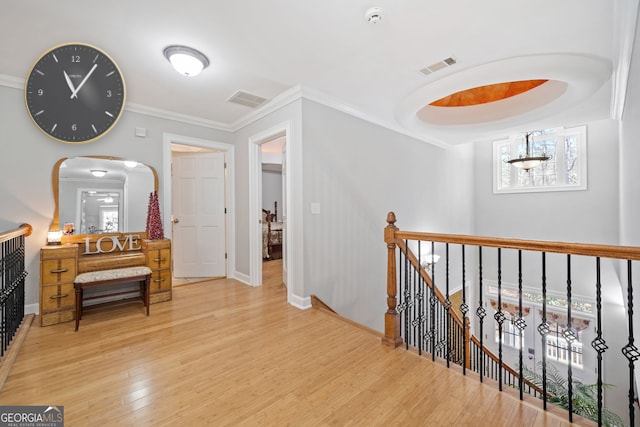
{"hour": 11, "minute": 6}
